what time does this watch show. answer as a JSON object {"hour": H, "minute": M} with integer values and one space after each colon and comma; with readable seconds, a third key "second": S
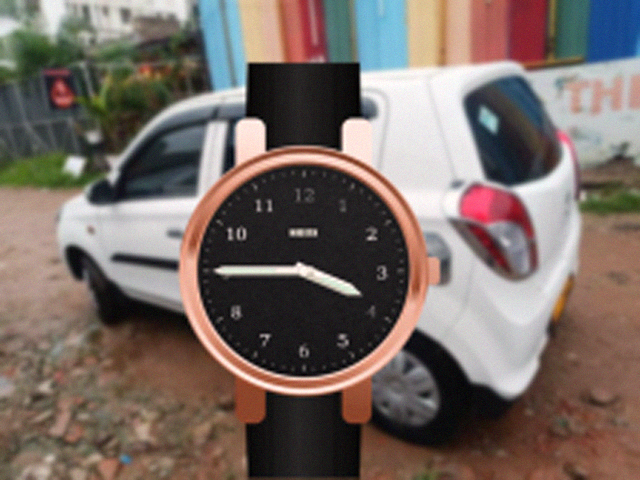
{"hour": 3, "minute": 45}
